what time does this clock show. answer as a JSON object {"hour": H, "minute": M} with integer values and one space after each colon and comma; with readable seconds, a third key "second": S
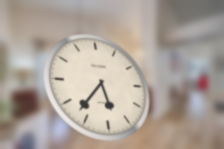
{"hour": 5, "minute": 37}
